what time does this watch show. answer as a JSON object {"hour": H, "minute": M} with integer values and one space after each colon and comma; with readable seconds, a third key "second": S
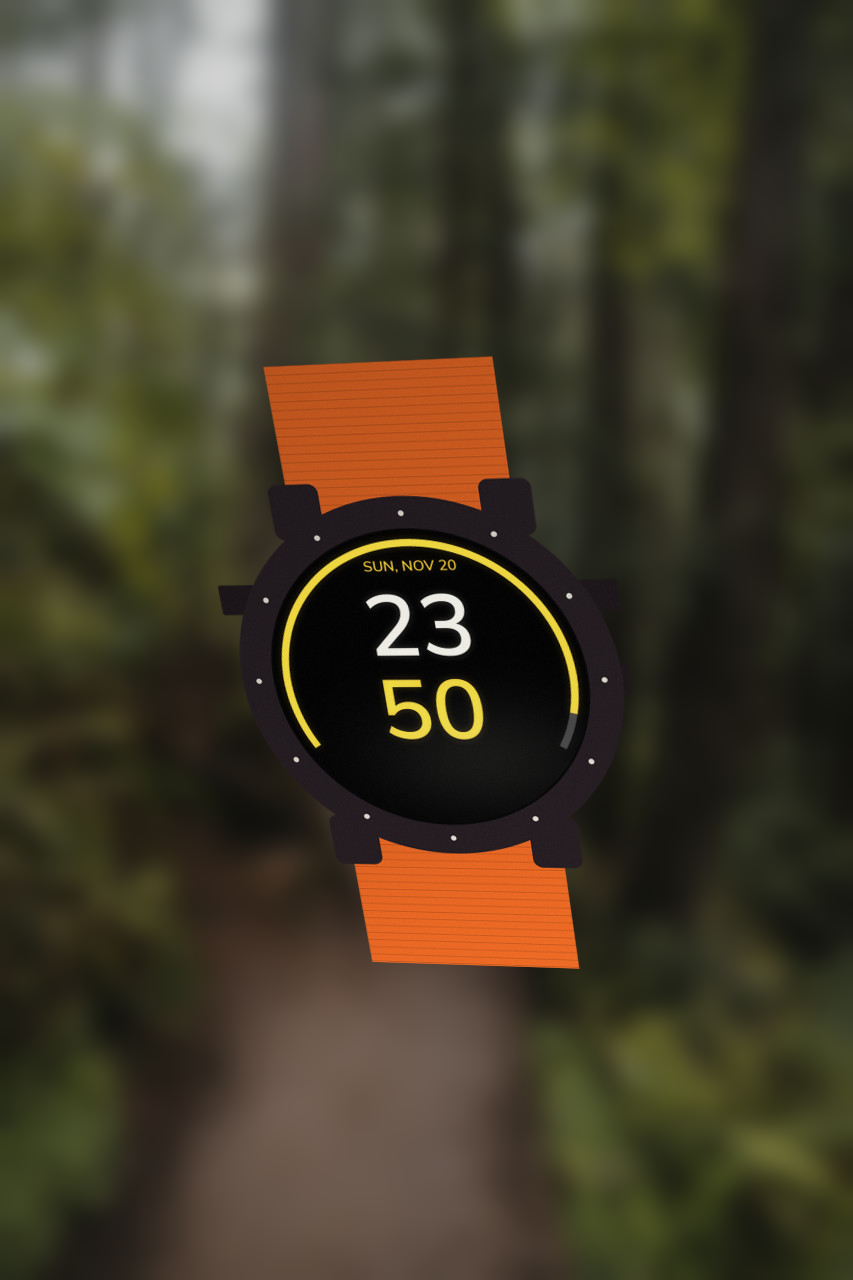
{"hour": 23, "minute": 50}
